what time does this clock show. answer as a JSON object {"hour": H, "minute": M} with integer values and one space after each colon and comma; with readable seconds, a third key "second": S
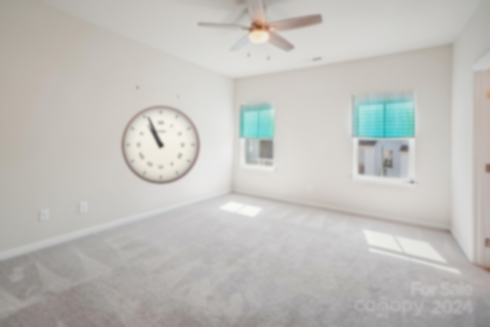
{"hour": 10, "minute": 56}
